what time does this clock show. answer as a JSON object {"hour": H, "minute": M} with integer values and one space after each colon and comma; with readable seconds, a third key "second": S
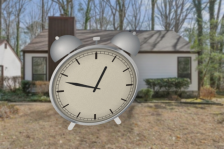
{"hour": 12, "minute": 48}
